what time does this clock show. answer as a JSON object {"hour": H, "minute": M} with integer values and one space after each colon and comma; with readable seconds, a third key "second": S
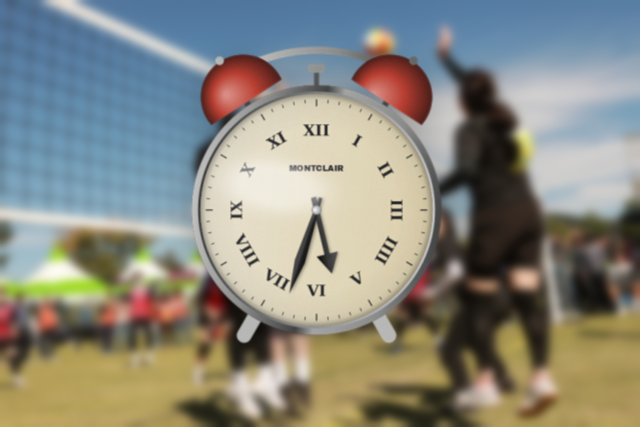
{"hour": 5, "minute": 33}
